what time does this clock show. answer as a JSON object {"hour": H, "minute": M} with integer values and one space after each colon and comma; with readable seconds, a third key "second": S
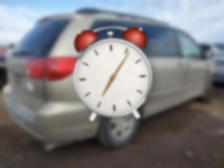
{"hour": 7, "minute": 6}
